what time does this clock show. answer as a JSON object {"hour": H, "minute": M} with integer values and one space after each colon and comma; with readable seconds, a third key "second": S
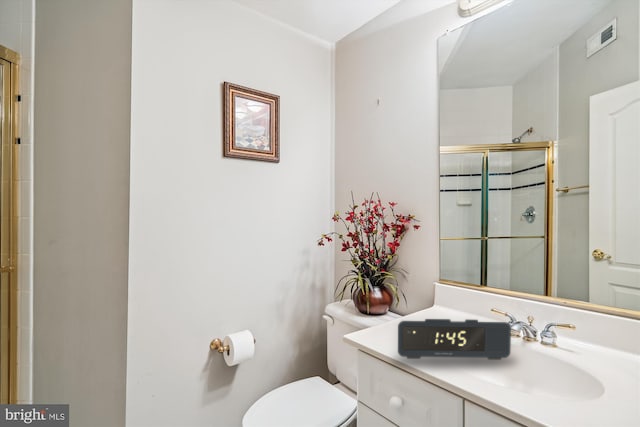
{"hour": 1, "minute": 45}
